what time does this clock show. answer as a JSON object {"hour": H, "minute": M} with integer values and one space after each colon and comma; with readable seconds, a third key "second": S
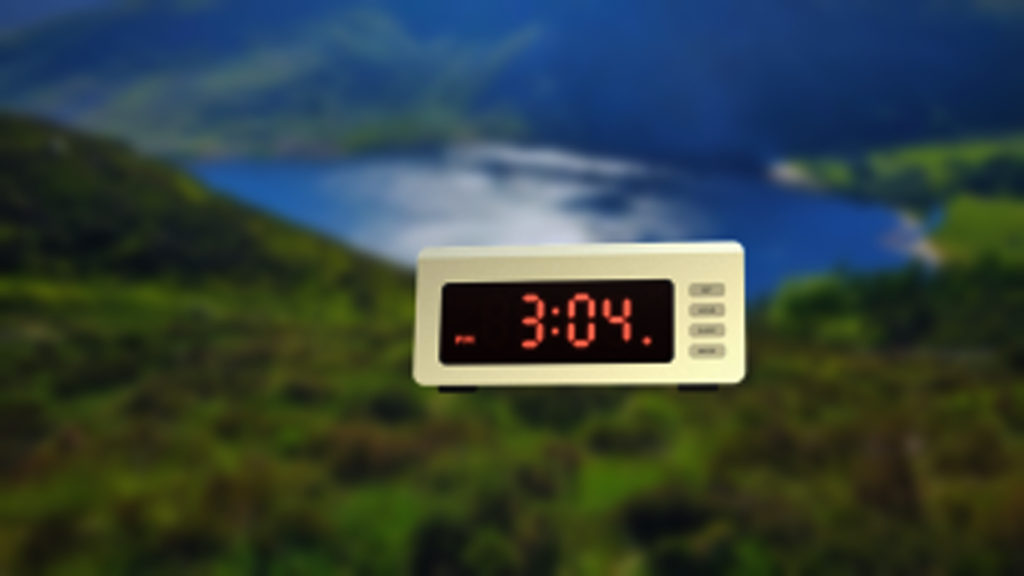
{"hour": 3, "minute": 4}
